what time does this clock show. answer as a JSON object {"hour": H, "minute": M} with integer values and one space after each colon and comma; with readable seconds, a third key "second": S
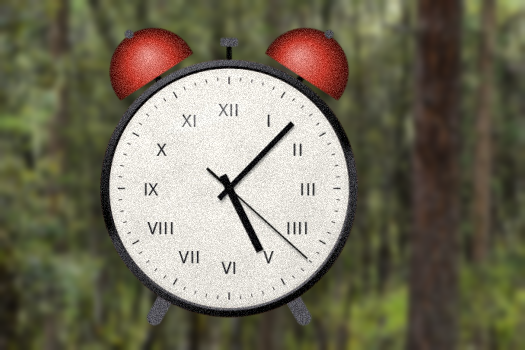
{"hour": 5, "minute": 7, "second": 22}
